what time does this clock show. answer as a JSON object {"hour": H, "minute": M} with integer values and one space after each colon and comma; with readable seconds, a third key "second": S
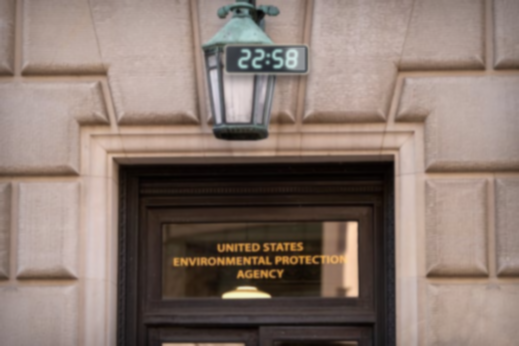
{"hour": 22, "minute": 58}
